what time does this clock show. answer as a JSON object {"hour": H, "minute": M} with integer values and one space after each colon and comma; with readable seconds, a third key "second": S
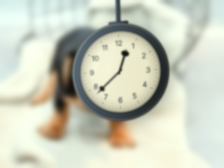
{"hour": 12, "minute": 38}
